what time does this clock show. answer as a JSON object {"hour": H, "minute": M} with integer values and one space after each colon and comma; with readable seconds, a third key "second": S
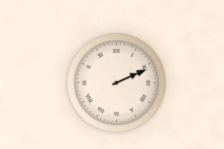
{"hour": 2, "minute": 11}
